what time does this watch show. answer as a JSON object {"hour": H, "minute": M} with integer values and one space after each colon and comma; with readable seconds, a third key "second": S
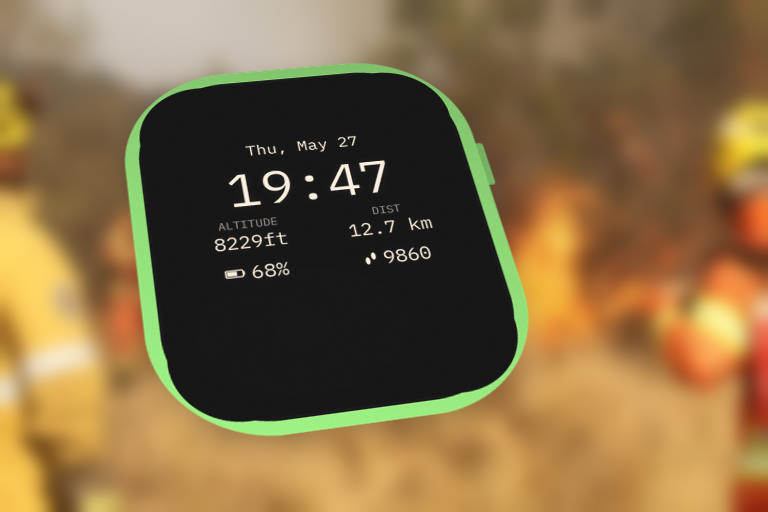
{"hour": 19, "minute": 47}
